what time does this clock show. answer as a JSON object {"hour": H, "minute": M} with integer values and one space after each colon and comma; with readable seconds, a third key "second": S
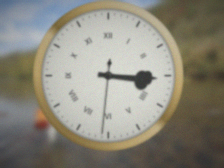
{"hour": 3, "minute": 15, "second": 31}
